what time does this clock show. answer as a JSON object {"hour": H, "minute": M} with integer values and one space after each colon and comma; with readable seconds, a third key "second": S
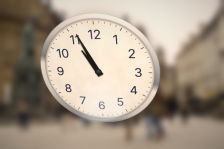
{"hour": 10, "minute": 56}
